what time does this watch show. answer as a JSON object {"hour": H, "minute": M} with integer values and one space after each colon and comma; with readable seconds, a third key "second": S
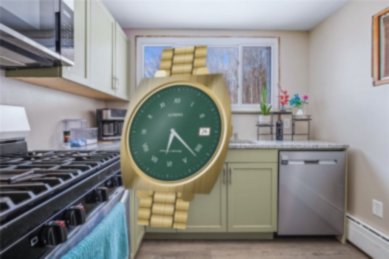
{"hour": 6, "minute": 22}
